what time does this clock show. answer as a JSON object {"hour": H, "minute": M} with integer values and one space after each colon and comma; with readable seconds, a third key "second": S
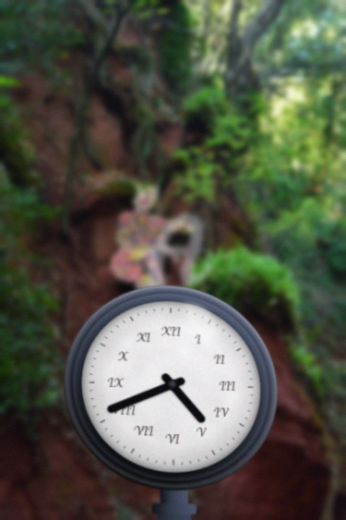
{"hour": 4, "minute": 41}
